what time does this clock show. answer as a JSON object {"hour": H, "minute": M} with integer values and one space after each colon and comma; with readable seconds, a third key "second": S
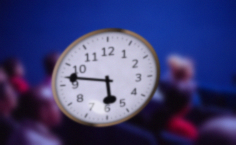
{"hour": 5, "minute": 47}
